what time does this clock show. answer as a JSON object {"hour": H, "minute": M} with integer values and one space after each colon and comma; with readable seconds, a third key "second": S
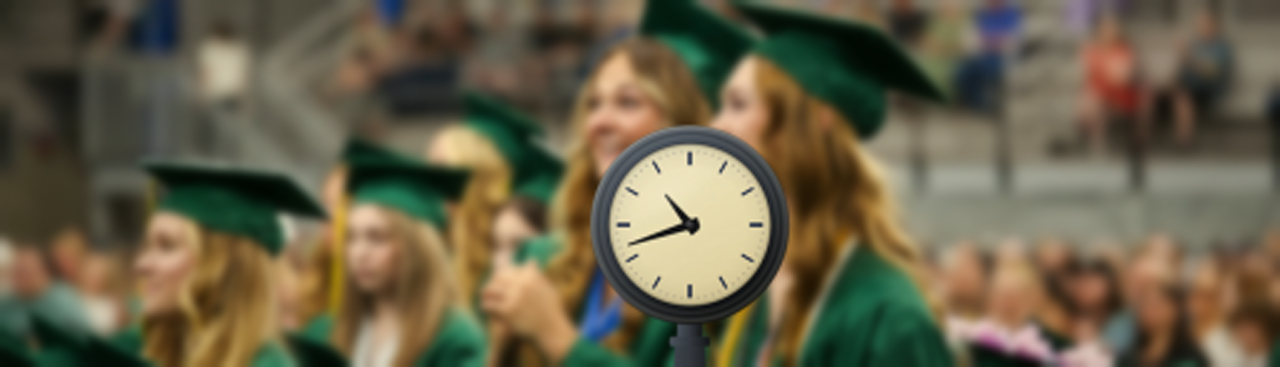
{"hour": 10, "minute": 42}
